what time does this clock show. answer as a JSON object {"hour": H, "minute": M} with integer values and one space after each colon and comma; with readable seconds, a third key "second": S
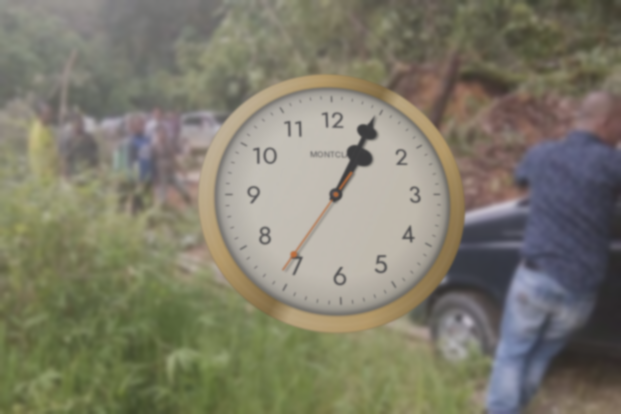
{"hour": 1, "minute": 4, "second": 36}
